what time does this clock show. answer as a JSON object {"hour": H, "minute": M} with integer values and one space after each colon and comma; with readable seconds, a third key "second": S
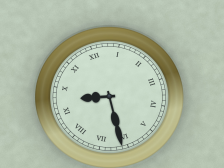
{"hour": 9, "minute": 31}
